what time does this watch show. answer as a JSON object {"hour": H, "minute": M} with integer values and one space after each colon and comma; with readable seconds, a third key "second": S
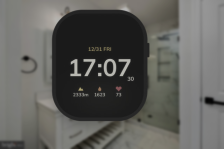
{"hour": 17, "minute": 7}
